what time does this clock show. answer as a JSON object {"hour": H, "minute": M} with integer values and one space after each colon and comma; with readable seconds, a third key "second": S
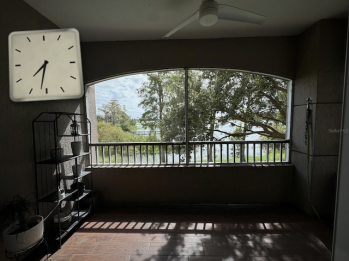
{"hour": 7, "minute": 32}
